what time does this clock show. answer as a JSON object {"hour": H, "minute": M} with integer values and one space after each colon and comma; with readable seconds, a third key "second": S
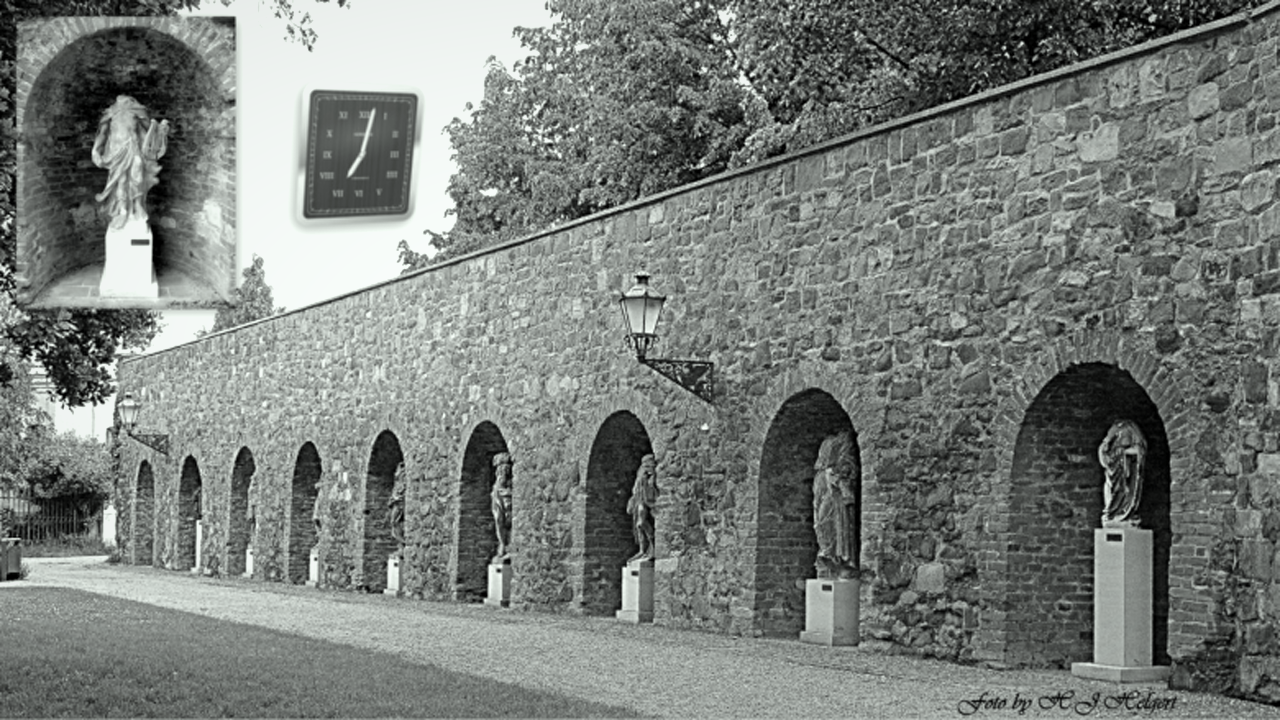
{"hour": 7, "minute": 2}
